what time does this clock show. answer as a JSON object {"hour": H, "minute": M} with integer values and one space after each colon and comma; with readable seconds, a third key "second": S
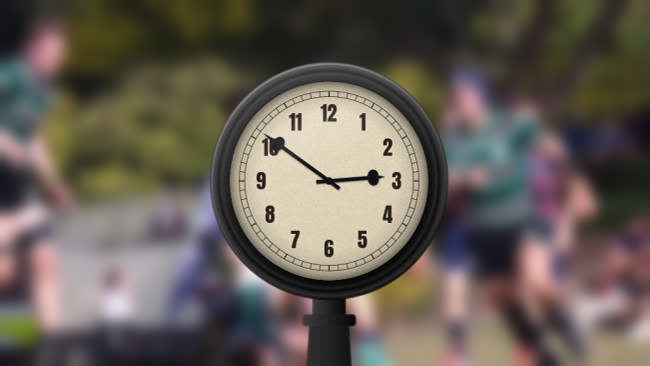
{"hour": 2, "minute": 51}
